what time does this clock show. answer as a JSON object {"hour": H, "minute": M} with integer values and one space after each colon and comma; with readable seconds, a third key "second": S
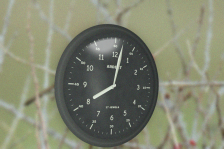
{"hour": 8, "minute": 2}
